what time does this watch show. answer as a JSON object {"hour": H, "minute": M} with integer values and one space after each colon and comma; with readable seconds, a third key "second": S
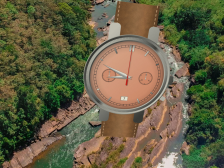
{"hour": 8, "minute": 49}
